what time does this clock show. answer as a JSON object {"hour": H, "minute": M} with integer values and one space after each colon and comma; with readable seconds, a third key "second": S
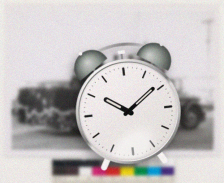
{"hour": 10, "minute": 9}
